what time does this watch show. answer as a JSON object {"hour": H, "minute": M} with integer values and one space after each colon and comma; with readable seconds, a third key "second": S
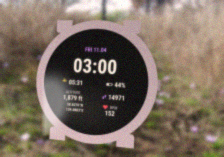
{"hour": 3, "minute": 0}
